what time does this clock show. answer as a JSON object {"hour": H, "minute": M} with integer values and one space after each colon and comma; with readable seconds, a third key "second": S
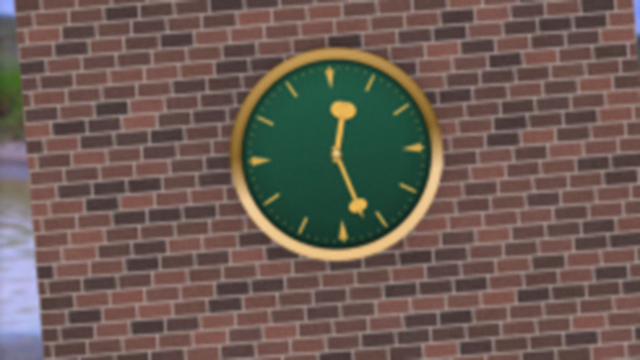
{"hour": 12, "minute": 27}
